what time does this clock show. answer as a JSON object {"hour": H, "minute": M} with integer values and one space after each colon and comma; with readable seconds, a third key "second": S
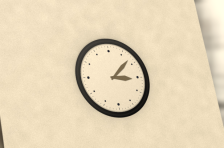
{"hour": 3, "minute": 8}
